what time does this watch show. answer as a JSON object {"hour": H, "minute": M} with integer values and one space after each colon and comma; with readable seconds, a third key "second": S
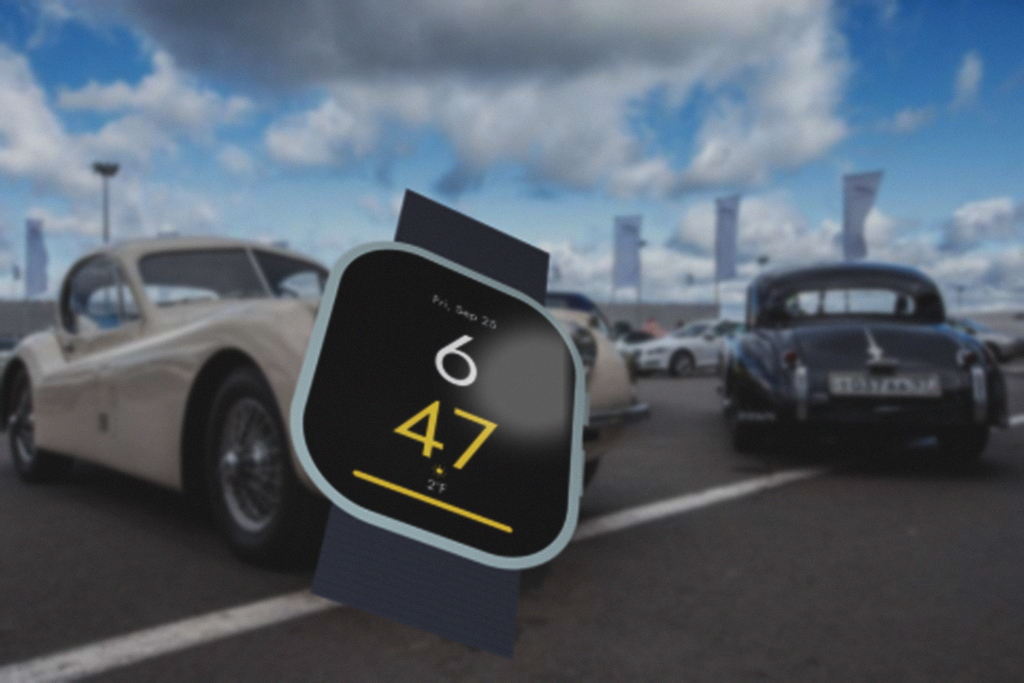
{"hour": 6, "minute": 47}
